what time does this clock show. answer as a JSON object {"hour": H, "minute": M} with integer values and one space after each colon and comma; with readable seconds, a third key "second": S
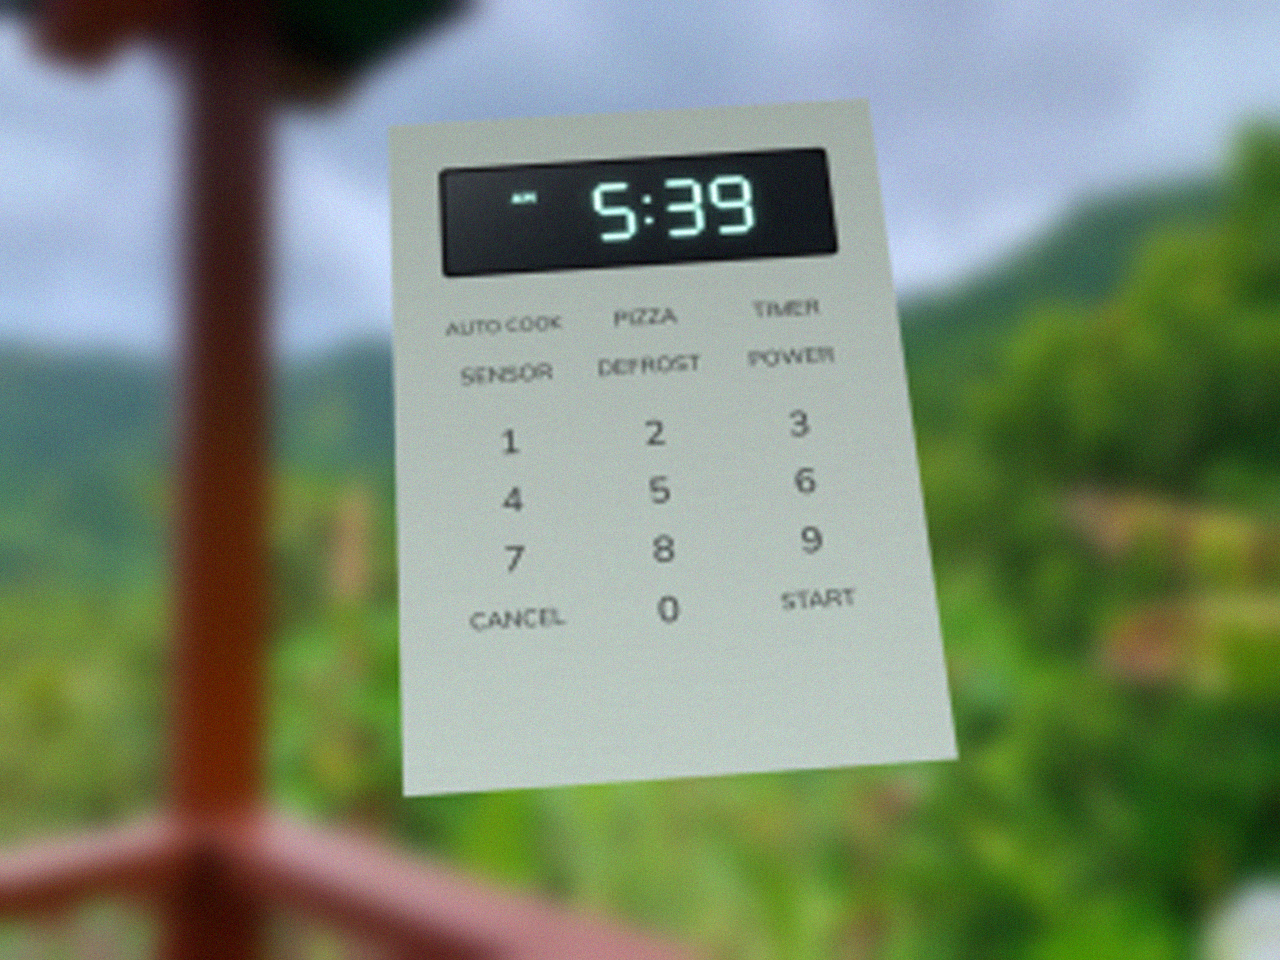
{"hour": 5, "minute": 39}
